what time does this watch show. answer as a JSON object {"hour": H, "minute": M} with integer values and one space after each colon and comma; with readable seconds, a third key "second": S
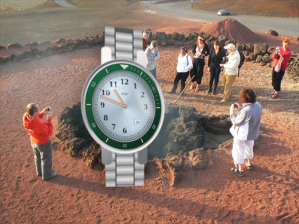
{"hour": 10, "minute": 48}
